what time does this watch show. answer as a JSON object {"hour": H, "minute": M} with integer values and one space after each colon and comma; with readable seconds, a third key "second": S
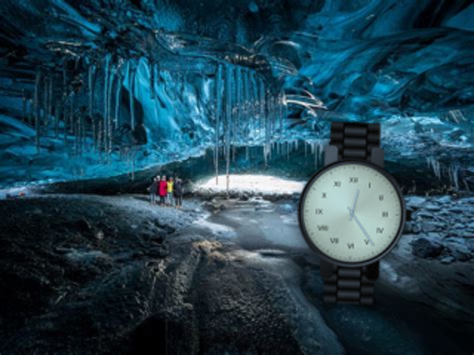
{"hour": 12, "minute": 24}
